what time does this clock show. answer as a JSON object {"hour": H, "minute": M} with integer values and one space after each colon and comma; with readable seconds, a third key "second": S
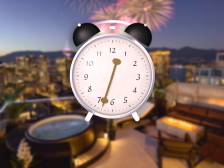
{"hour": 12, "minute": 33}
